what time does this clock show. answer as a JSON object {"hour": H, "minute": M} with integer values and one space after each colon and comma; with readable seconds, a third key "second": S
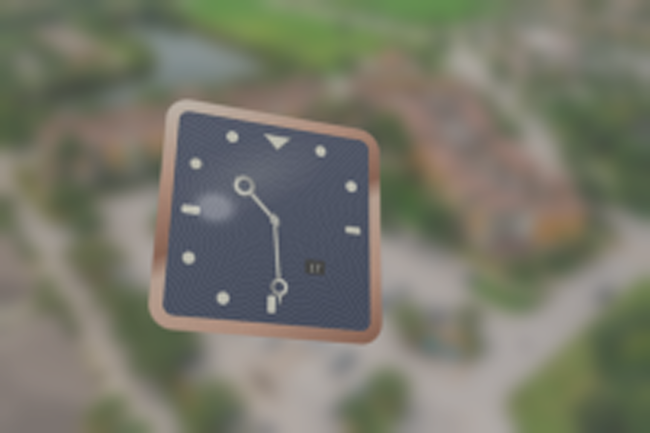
{"hour": 10, "minute": 29}
